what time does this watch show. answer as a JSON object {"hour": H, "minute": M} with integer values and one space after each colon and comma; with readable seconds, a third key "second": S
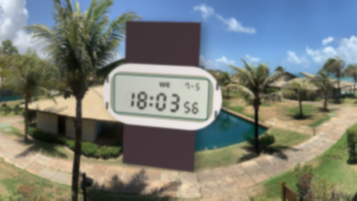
{"hour": 18, "minute": 3, "second": 56}
